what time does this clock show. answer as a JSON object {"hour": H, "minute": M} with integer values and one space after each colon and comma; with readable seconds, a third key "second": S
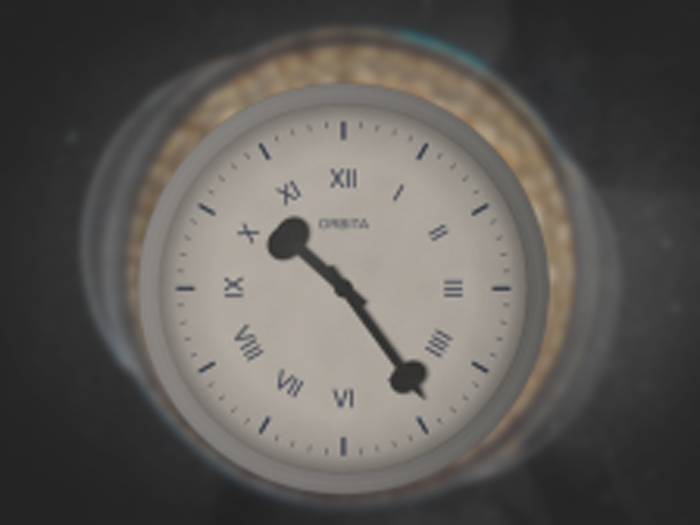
{"hour": 10, "minute": 24}
